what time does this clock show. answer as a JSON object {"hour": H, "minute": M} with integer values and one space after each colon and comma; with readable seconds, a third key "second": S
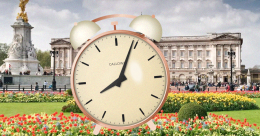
{"hour": 8, "minute": 4}
